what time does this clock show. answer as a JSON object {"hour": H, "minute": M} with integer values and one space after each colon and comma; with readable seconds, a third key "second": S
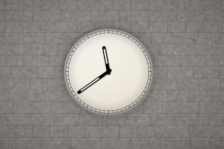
{"hour": 11, "minute": 39}
